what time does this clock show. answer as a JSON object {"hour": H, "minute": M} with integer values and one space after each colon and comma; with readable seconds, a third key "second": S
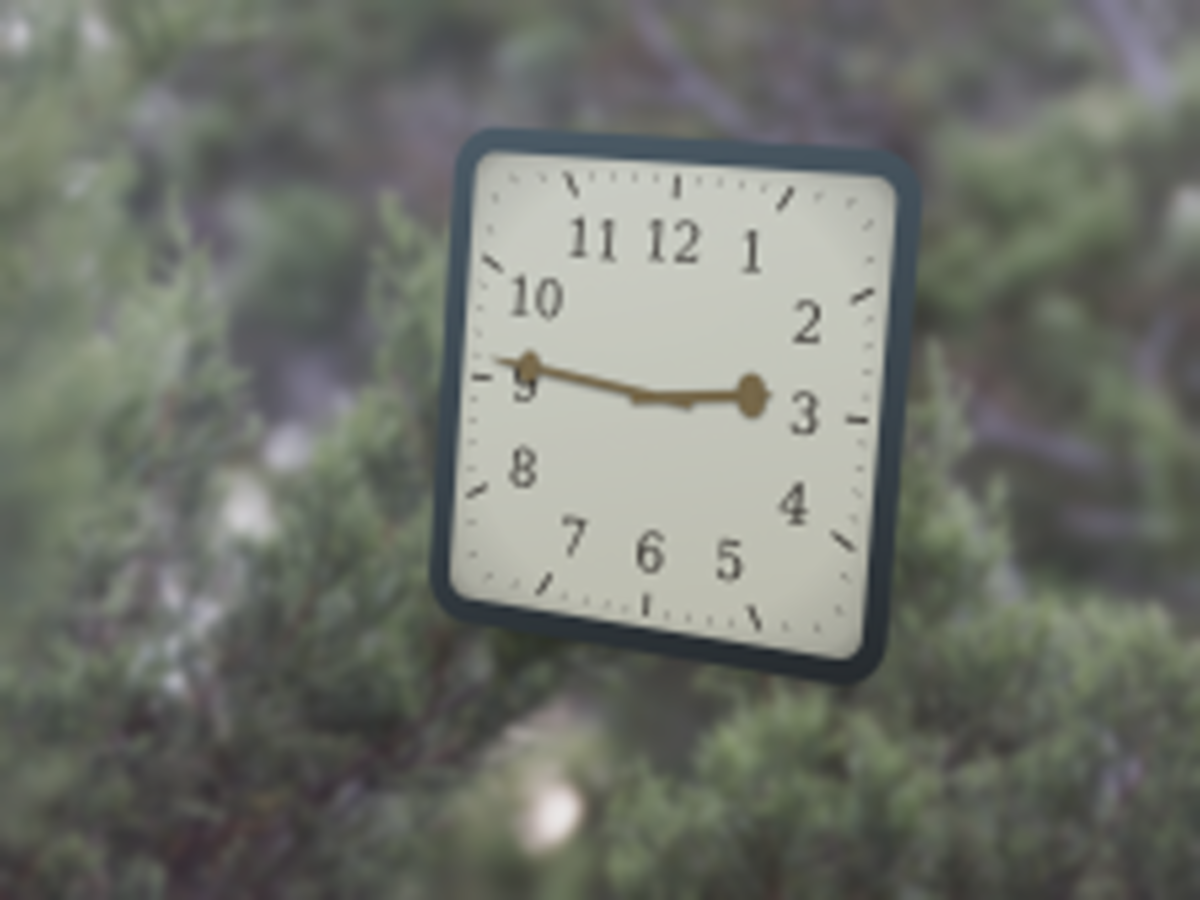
{"hour": 2, "minute": 46}
